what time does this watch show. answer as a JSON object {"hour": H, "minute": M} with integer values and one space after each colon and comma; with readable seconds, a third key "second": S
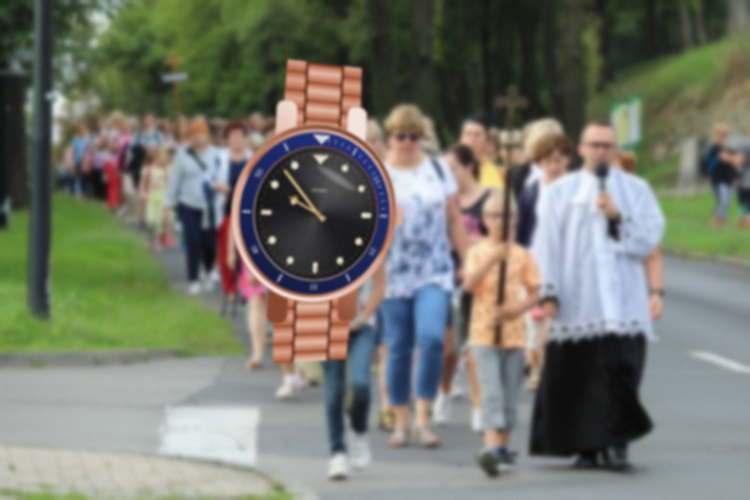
{"hour": 9, "minute": 53}
